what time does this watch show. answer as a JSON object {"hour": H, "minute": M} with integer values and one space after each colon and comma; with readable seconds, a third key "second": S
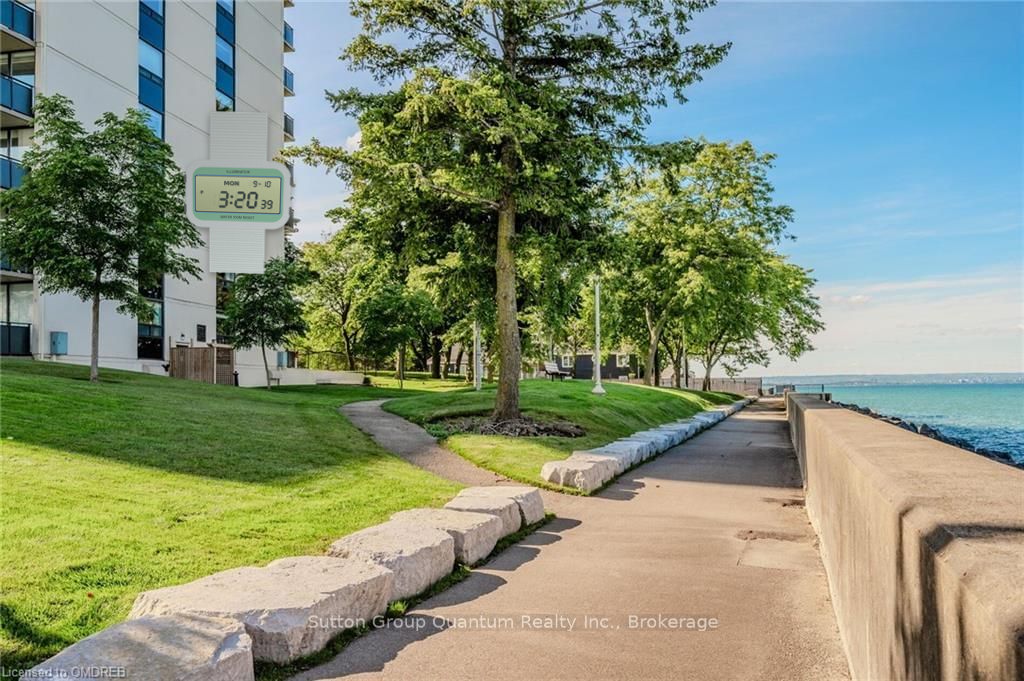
{"hour": 3, "minute": 20, "second": 39}
